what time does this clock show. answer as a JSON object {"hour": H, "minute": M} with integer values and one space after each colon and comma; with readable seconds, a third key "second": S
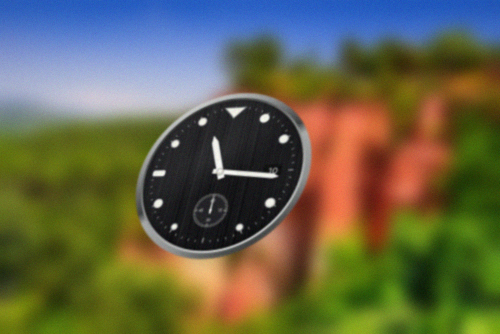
{"hour": 11, "minute": 16}
